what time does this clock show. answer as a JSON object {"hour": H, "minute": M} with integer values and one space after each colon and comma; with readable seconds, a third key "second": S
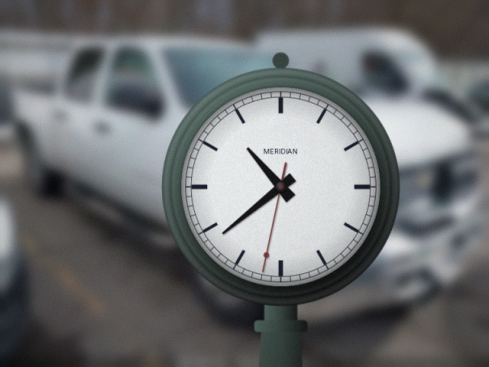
{"hour": 10, "minute": 38, "second": 32}
